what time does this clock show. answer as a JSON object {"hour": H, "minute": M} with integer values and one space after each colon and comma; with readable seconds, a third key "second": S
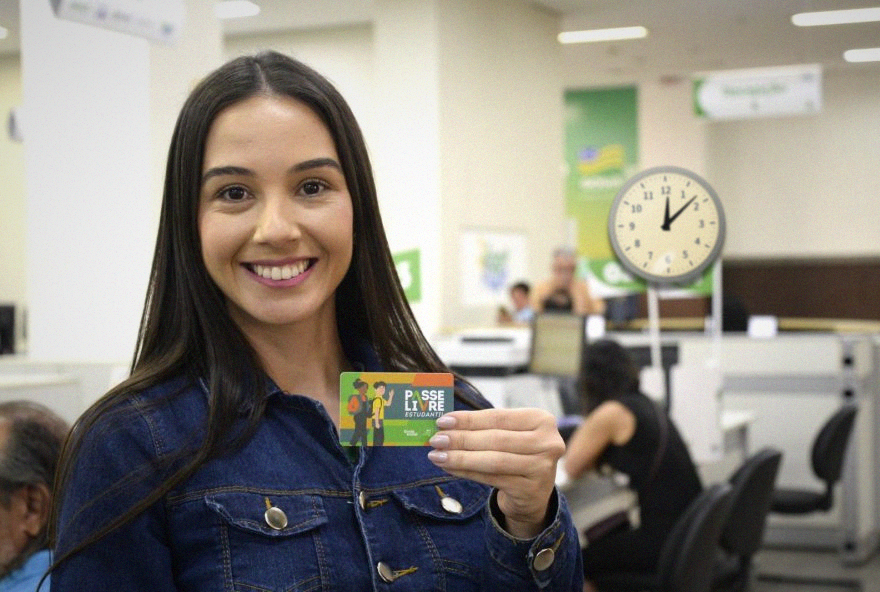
{"hour": 12, "minute": 8}
